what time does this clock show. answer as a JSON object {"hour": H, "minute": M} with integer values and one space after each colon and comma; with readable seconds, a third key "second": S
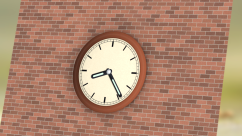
{"hour": 8, "minute": 24}
